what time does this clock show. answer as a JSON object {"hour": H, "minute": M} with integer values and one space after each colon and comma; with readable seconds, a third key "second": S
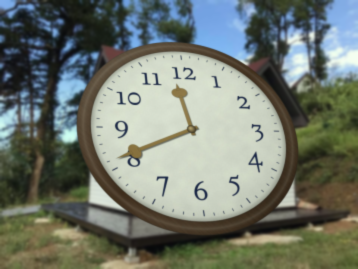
{"hour": 11, "minute": 41}
